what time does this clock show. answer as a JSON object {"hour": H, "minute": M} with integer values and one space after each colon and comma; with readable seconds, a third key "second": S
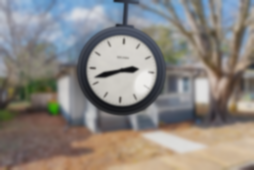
{"hour": 2, "minute": 42}
